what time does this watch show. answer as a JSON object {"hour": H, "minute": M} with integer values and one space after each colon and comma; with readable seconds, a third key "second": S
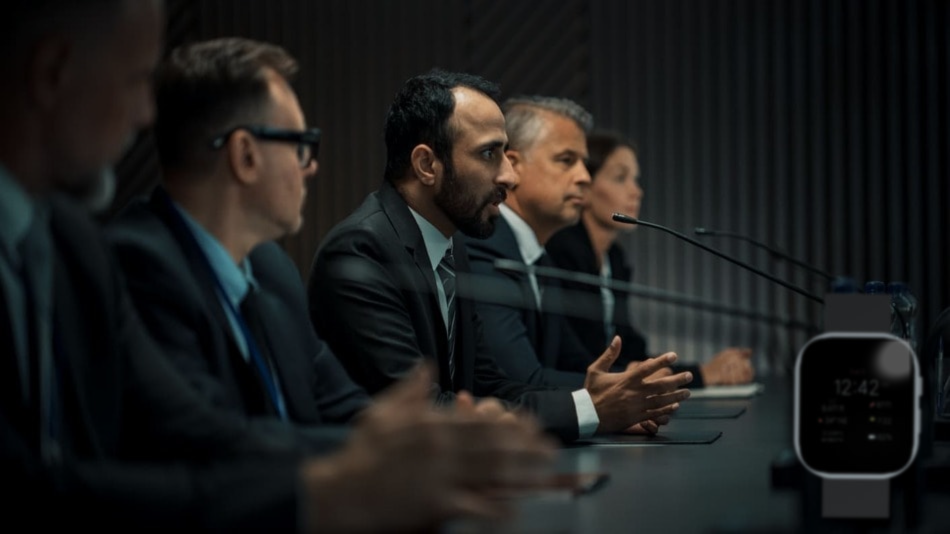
{"hour": 12, "minute": 42}
